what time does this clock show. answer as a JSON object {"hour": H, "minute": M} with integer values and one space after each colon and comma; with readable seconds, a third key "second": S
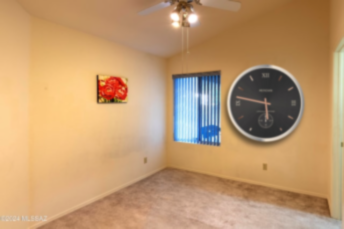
{"hour": 5, "minute": 47}
